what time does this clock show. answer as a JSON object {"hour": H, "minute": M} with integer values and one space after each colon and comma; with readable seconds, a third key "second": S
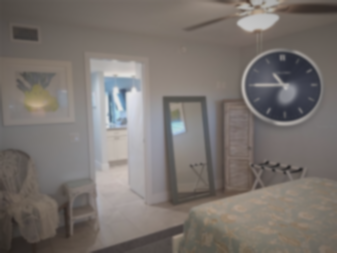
{"hour": 10, "minute": 45}
